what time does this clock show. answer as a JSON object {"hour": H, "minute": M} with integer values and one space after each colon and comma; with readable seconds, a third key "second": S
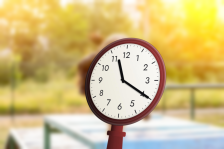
{"hour": 11, "minute": 20}
